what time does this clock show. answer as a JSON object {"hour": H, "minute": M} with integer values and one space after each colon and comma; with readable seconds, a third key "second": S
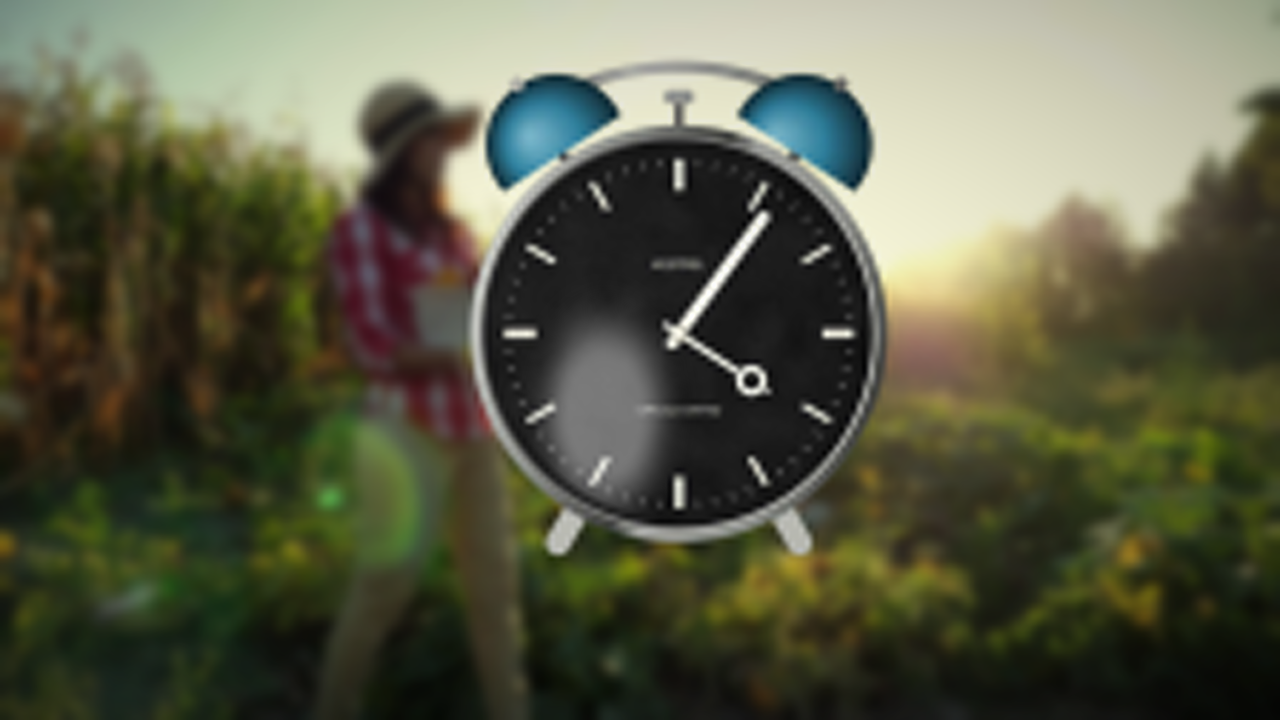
{"hour": 4, "minute": 6}
